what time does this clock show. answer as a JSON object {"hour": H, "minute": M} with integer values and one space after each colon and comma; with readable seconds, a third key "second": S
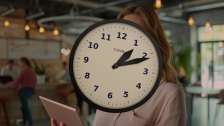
{"hour": 1, "minute": 11}
